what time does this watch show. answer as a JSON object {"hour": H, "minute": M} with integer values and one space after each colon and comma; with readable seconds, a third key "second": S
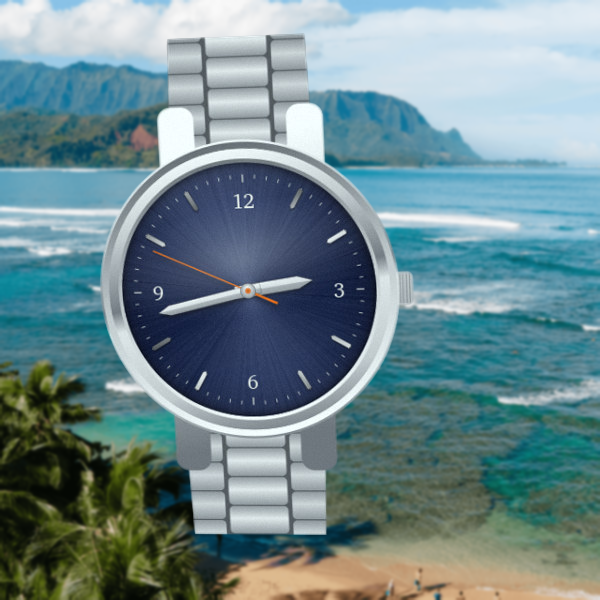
{"hour": 2, "minute": 42, "second": 49}
